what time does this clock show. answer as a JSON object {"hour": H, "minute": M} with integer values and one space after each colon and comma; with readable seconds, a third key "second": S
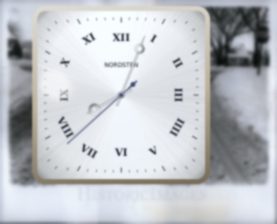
{"hour": 8, "minute": 3, "second": 38}
